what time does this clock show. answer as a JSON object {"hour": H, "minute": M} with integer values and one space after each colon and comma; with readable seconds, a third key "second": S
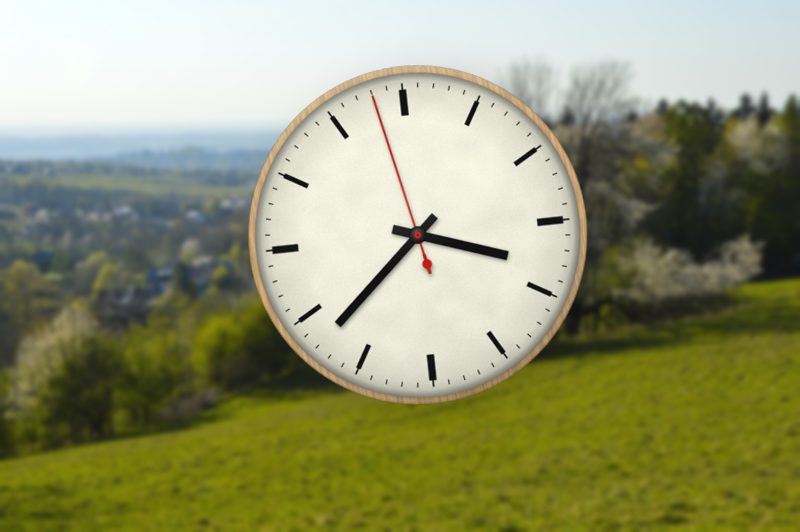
{"hour": 3, "minute": 37, "second": 58}
